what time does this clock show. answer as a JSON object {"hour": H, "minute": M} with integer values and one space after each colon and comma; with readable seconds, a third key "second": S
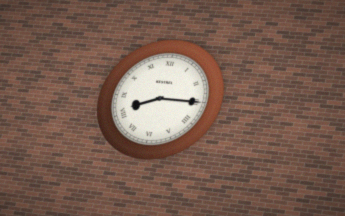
{"hour": 8, "minute": 15}
